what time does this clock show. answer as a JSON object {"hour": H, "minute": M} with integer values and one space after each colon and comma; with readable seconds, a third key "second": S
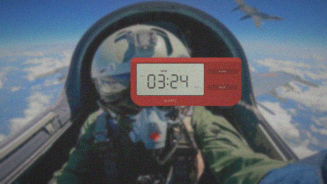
{"hour": 3, "minute": 24}
